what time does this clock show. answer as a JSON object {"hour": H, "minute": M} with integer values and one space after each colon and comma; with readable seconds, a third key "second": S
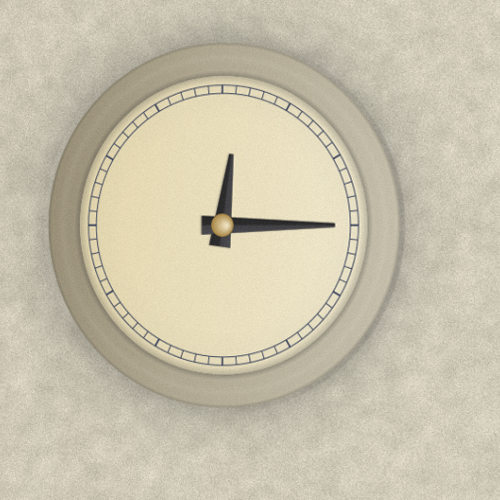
{"hour": 12, "minute": 15}
